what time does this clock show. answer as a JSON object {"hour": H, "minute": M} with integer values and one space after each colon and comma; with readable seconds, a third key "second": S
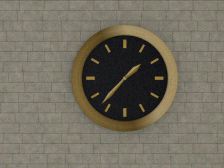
{"hour": 1, "minute": 37}
